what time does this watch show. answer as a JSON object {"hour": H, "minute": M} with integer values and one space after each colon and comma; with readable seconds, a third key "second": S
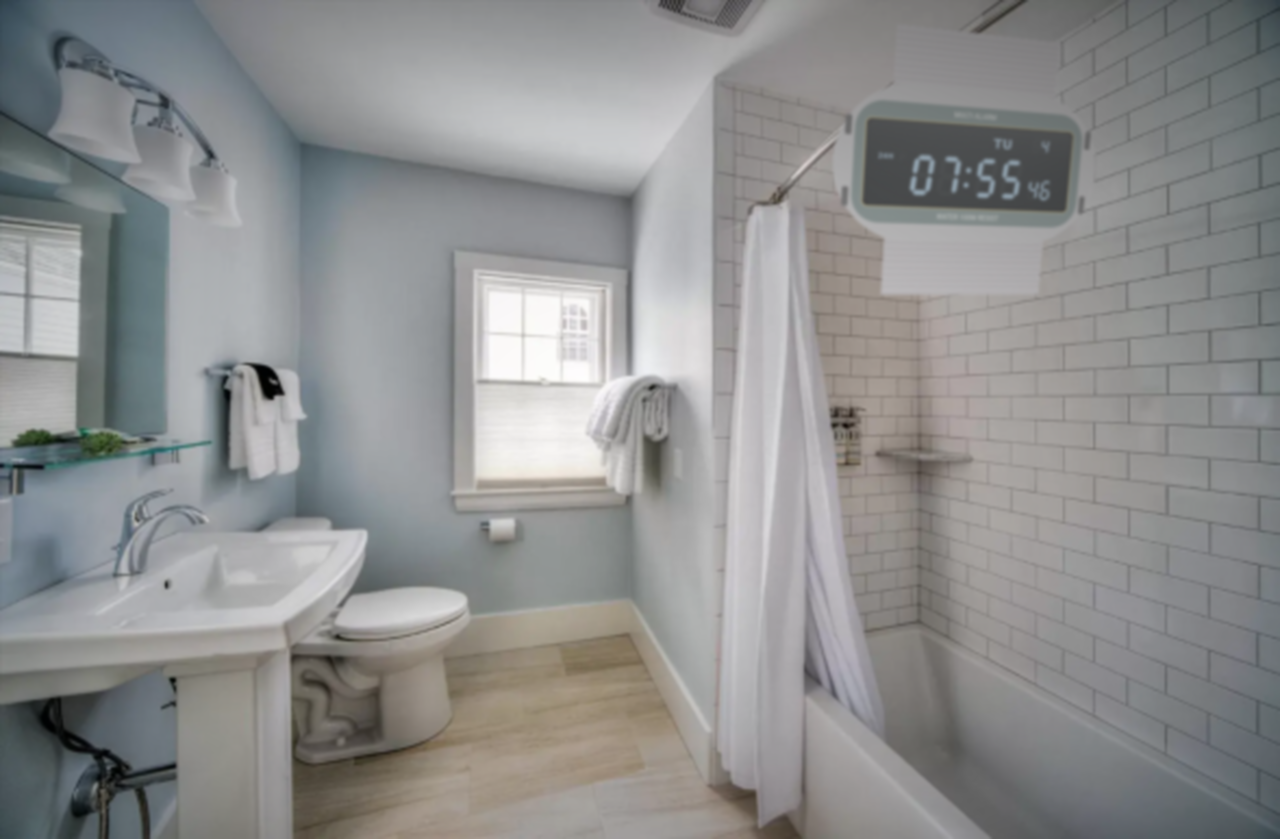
{"hour": 7, "minute": 55, "second": 46}
